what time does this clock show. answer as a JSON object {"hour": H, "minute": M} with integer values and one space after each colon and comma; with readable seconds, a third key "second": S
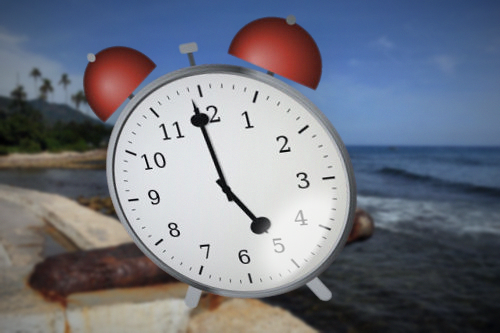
{"hour": 4, "minute": 59}
